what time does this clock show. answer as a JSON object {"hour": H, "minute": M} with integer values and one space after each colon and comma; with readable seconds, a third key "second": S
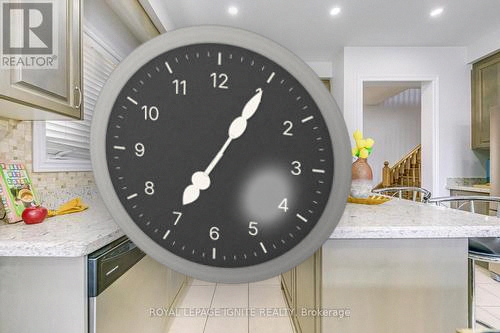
{"hour": 7, "minute": 5}
